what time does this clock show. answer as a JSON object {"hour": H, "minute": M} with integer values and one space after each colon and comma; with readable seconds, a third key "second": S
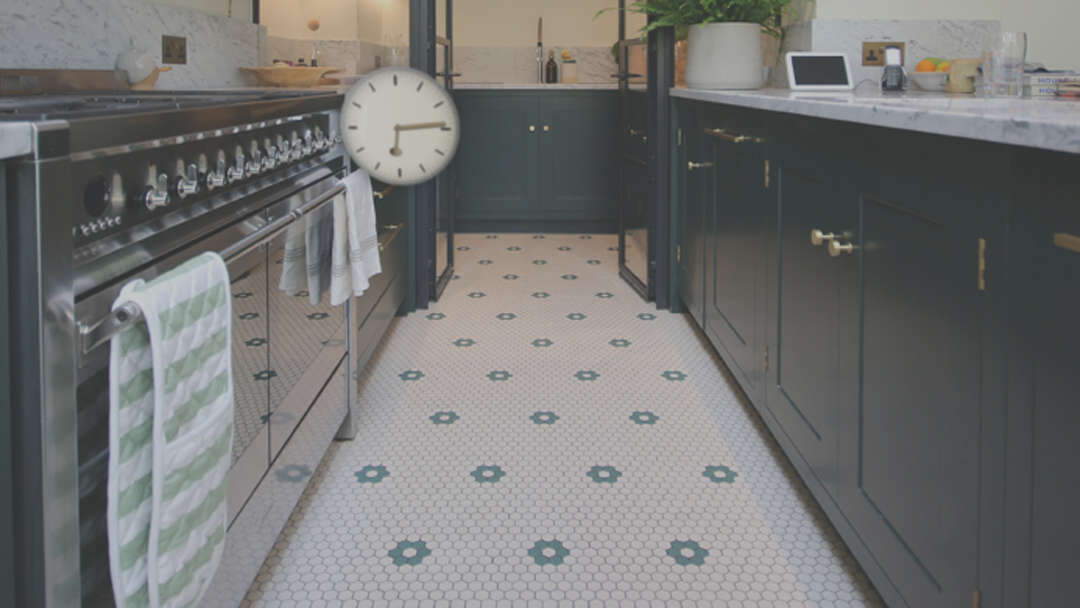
{"hour": 6, "minute": 14}
